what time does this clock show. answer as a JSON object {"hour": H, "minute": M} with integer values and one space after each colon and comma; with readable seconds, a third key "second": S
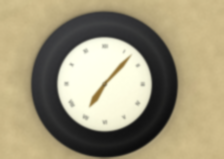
{"hour": 7, "minute": 7}
